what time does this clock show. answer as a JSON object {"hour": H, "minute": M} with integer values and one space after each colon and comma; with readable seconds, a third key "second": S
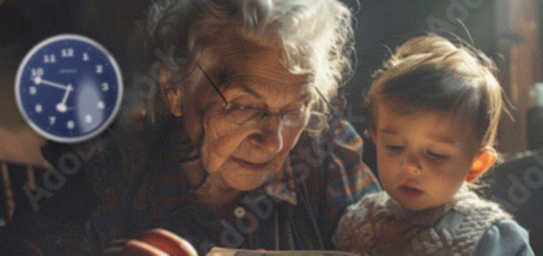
{"hour": 6, "minute": 48}
